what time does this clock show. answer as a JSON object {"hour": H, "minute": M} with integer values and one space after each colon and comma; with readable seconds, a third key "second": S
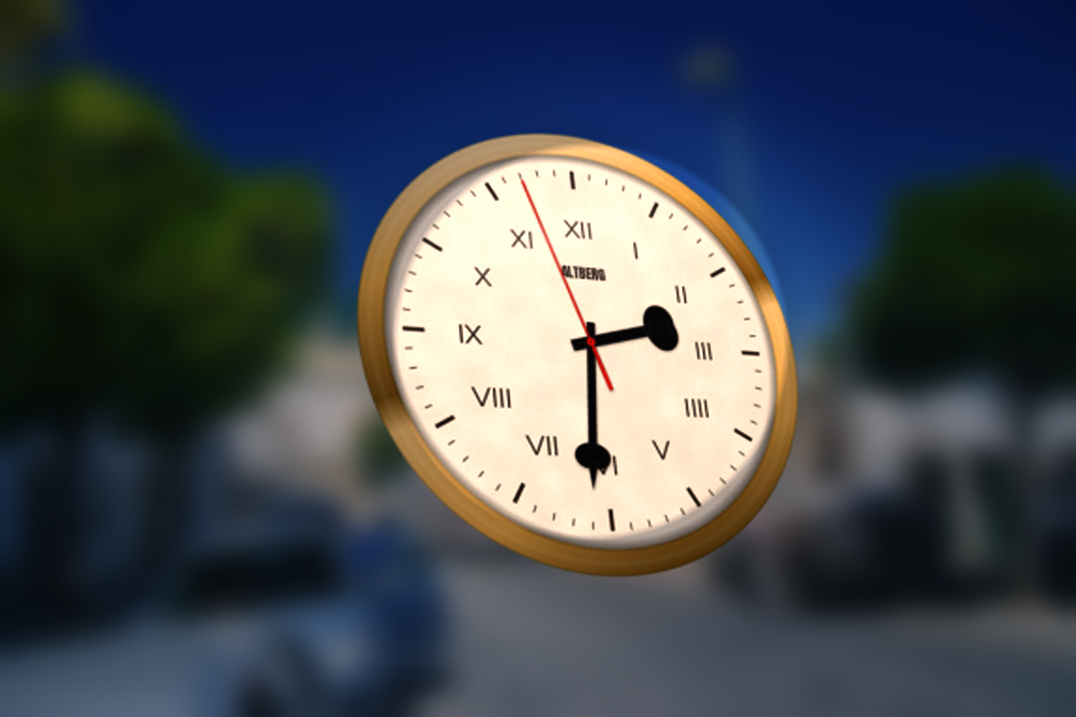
{"hour": 2, "minute": 30, "second": 57}
